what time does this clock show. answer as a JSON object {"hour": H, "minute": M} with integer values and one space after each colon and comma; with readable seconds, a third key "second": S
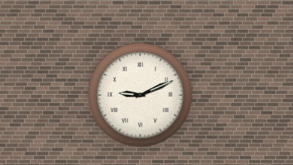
{"hour": 9, "minute": 11}
